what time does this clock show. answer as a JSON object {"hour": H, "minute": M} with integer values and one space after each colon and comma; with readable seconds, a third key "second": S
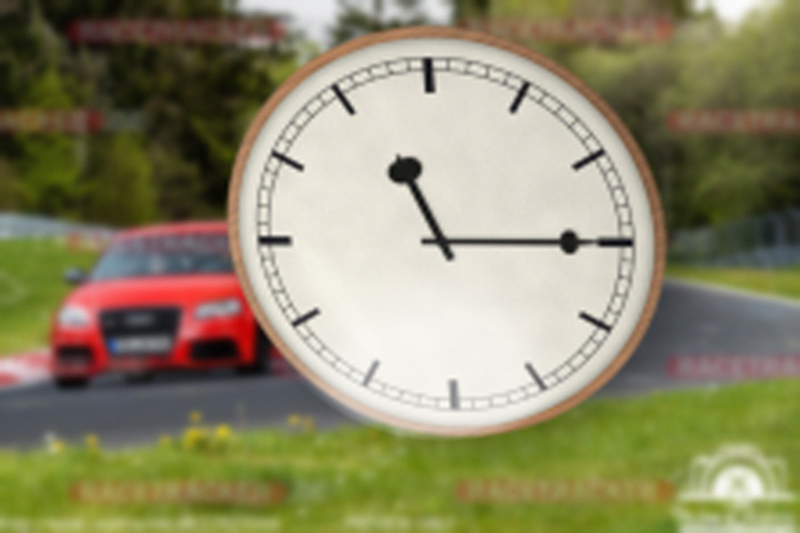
{"hour": 11, "minute": 15}
